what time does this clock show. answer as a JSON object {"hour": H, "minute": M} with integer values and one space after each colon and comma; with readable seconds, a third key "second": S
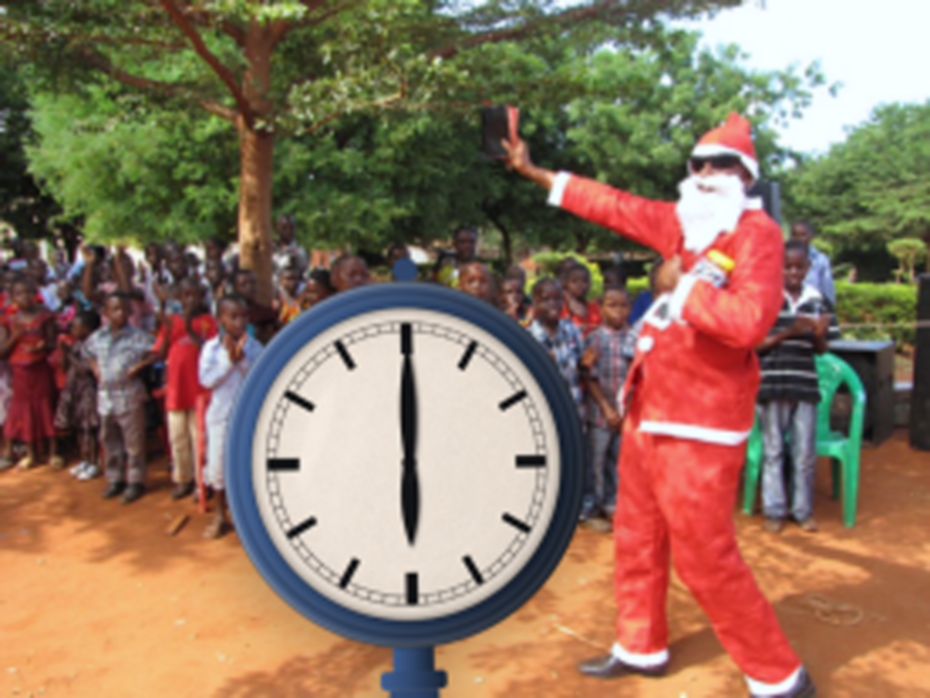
{"hour": 6, "minute": 0}
